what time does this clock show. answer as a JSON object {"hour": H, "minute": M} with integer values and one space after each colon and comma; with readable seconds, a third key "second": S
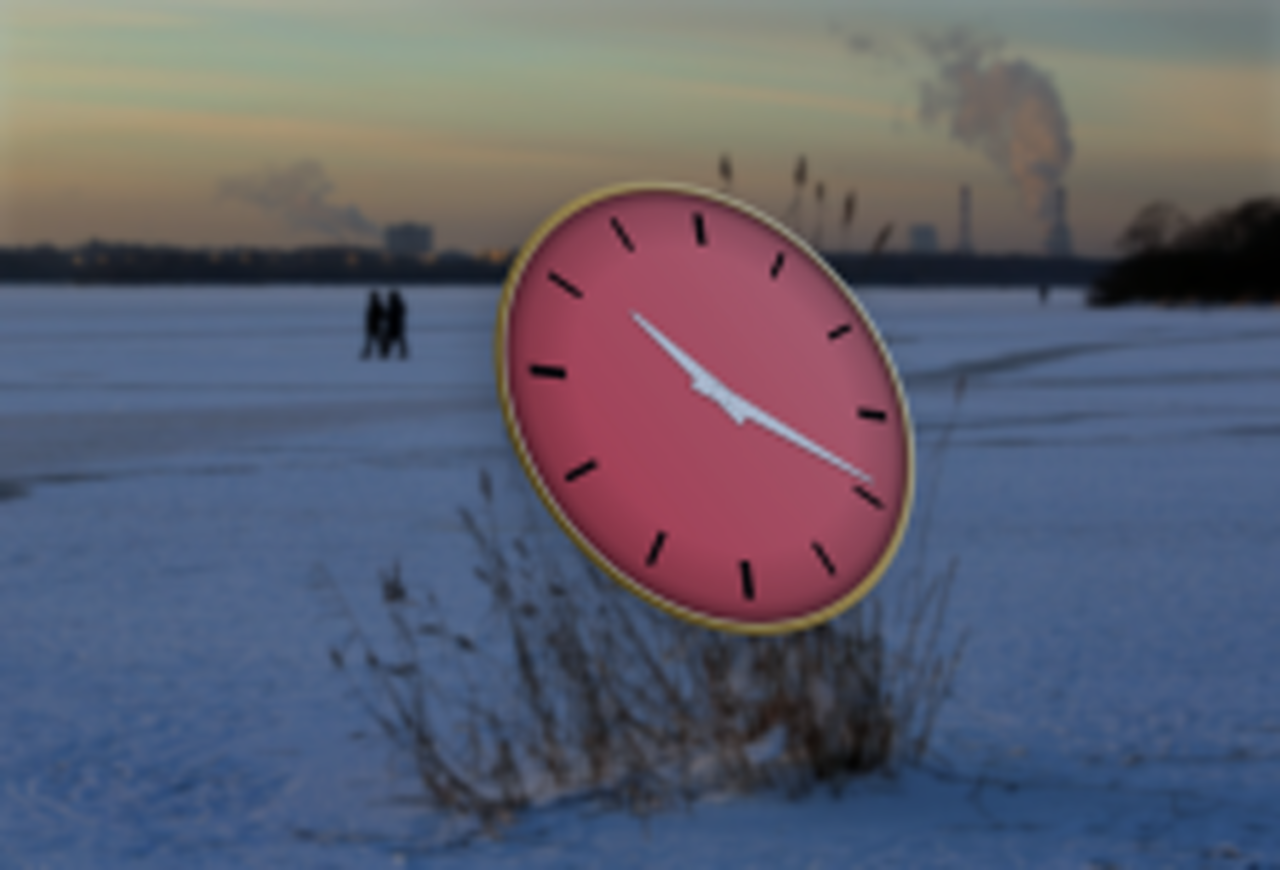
{"hour": 10, "minute": 19}
